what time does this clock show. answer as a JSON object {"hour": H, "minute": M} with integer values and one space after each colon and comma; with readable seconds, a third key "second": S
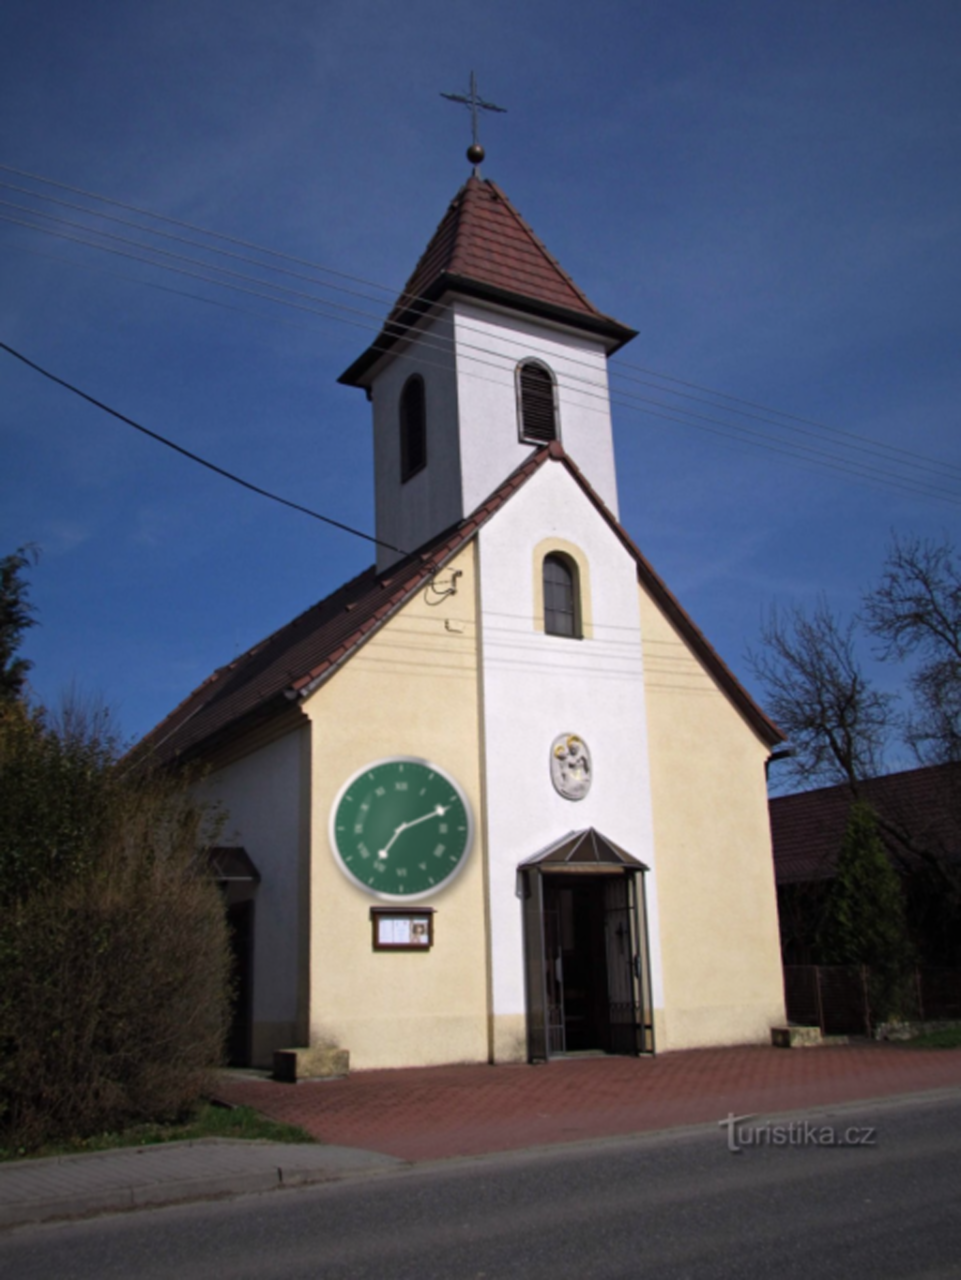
{"hour": 7, "minute": 11}
